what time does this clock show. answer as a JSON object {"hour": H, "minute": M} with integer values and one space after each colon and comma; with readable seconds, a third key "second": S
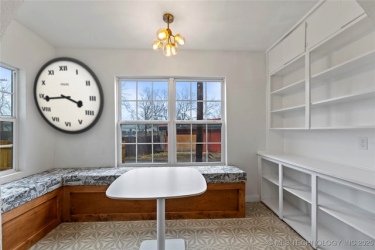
{"hour": 3, "minute": 44}
